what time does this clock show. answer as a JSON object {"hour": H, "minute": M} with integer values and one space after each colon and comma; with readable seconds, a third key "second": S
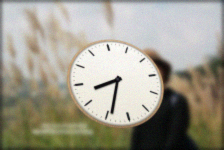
{"hour": 8, "minute": 34}
